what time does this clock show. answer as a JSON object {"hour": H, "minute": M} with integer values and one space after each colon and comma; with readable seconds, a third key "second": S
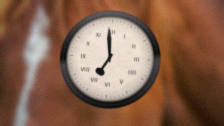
{"hour": 6, "minute": 59}
